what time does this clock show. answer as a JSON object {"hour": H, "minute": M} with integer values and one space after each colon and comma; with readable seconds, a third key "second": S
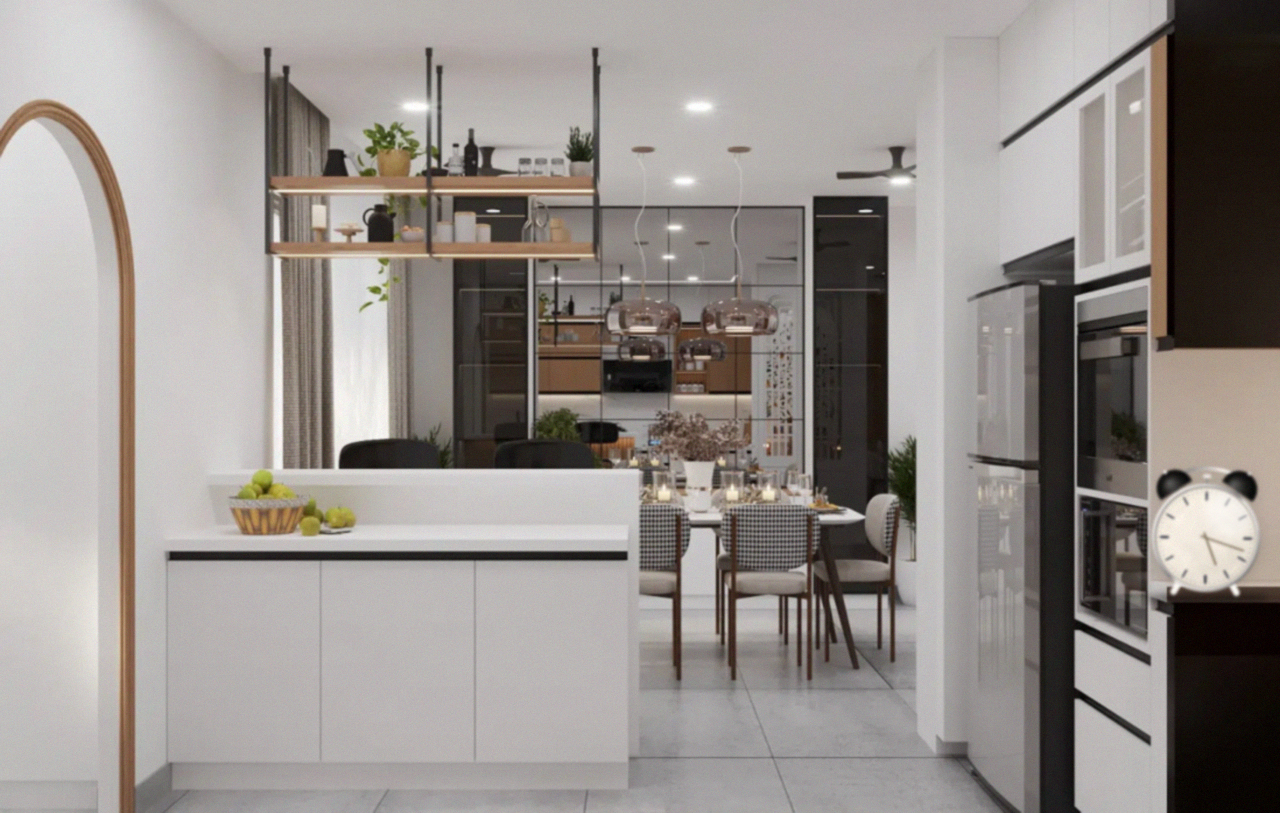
{"hour": 5, "minute": 18}
